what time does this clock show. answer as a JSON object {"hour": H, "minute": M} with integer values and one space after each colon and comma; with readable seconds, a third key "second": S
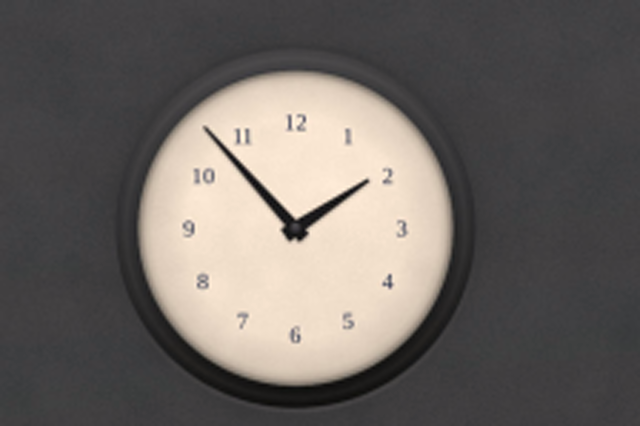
{"hour": 1, "minute": 53}
